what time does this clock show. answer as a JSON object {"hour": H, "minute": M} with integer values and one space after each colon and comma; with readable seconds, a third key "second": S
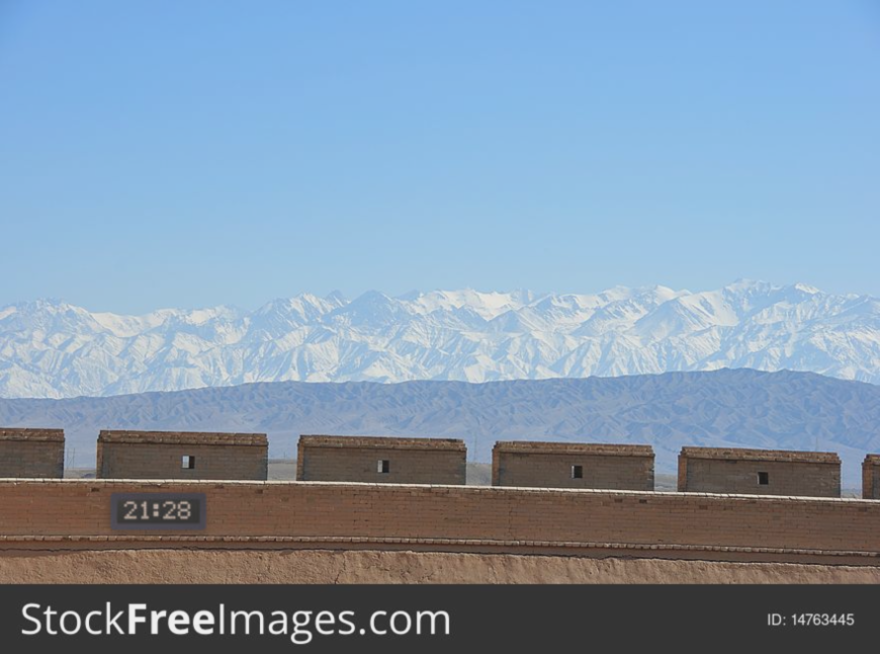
{"hour": 21, "minute": 28}
